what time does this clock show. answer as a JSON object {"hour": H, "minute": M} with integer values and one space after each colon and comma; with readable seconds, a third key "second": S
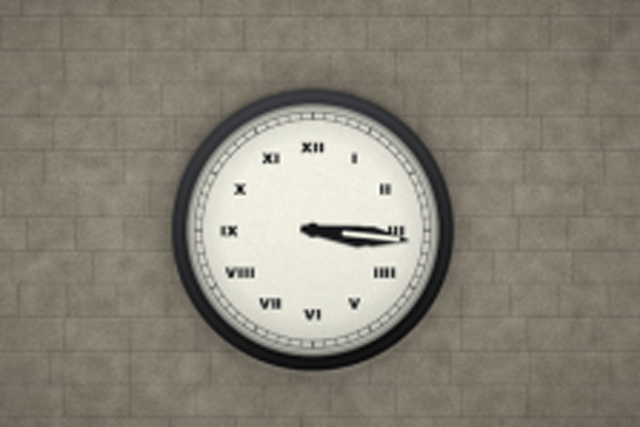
{"hour": 3, "minute": 16}
